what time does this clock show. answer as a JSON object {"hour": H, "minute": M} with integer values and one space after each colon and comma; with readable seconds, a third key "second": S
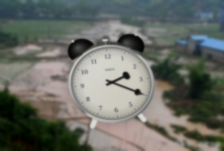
{"hour": 2, "minute": 20}
